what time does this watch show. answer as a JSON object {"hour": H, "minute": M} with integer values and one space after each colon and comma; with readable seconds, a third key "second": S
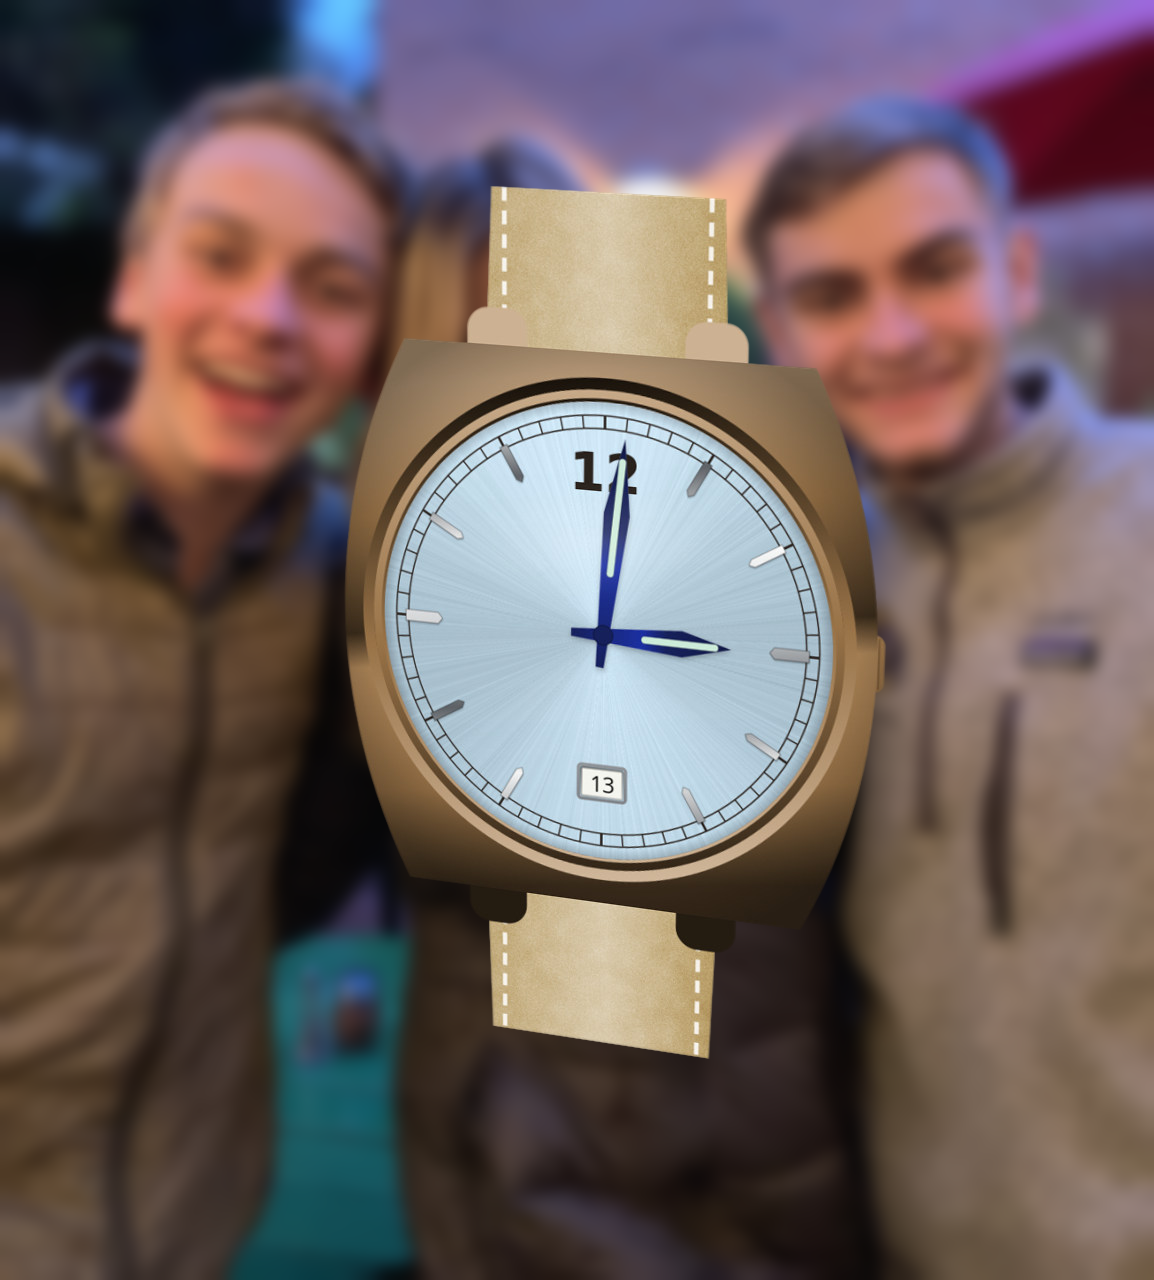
{"hour": 3, "minute": 1}
